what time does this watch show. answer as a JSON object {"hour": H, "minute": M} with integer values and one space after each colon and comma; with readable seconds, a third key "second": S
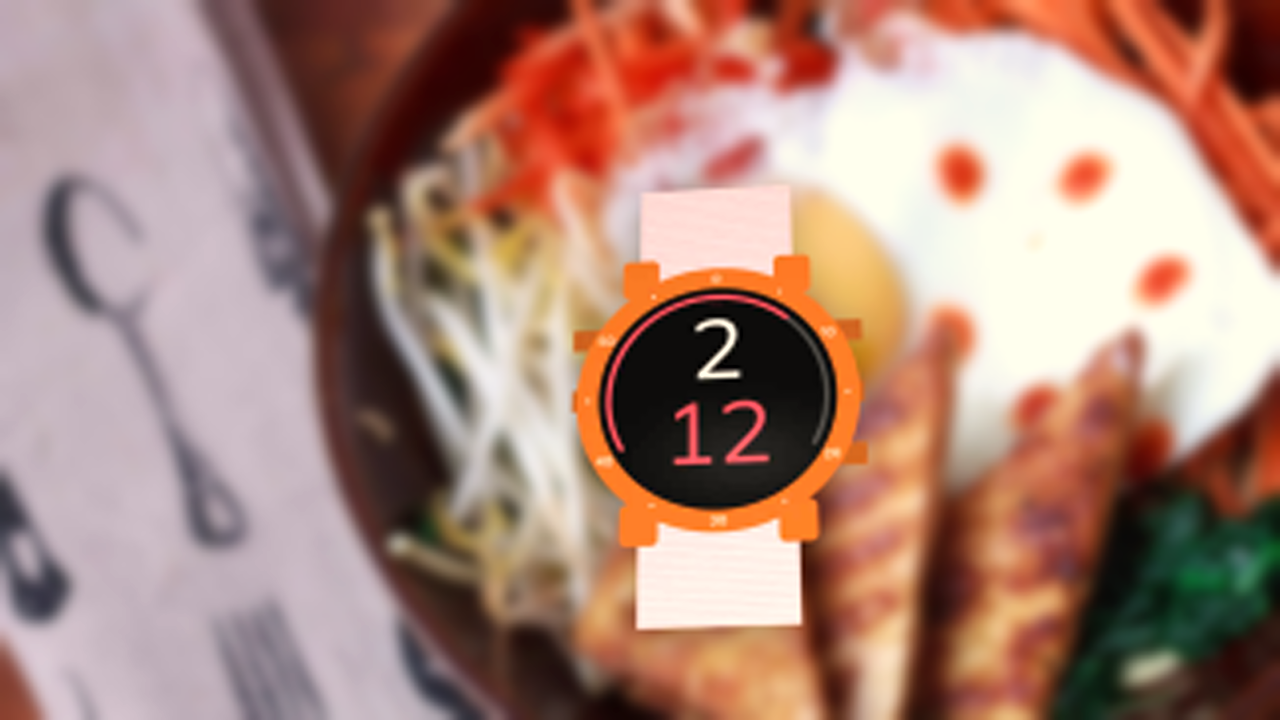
{"hour": 2, "minute": 12}
